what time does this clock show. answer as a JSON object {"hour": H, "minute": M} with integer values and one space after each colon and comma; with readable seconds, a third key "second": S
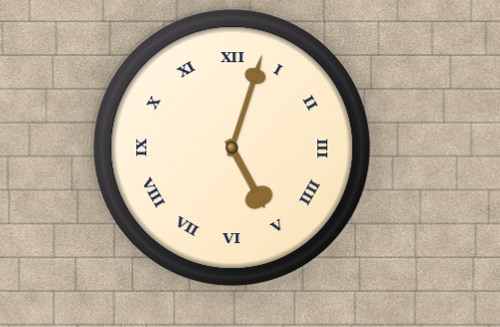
{"hour": 5, "minute": 3}
